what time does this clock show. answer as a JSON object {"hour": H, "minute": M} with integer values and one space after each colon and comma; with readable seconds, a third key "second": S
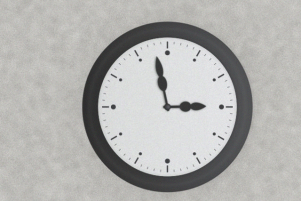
{"hour": 2, "minute": 58}
